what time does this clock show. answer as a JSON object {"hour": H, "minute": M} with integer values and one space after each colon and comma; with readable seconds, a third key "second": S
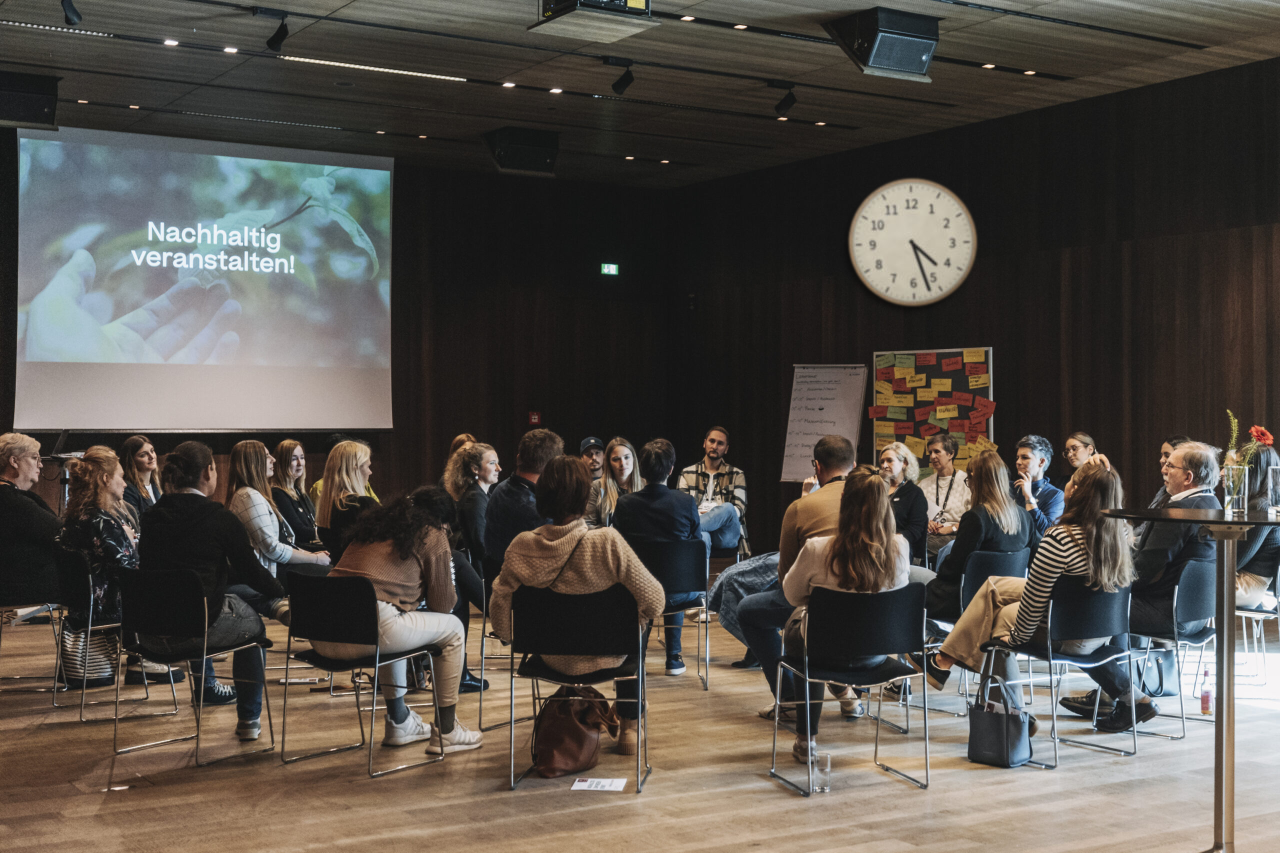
{"hour": 4, "minute": 27}
